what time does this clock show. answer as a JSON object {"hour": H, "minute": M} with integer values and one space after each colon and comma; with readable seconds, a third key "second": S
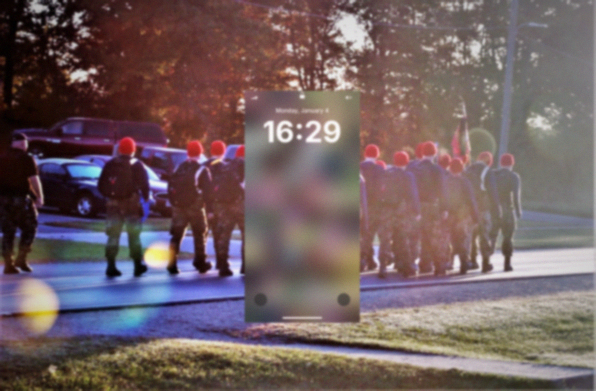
{"hour": 16, "minute": 29}
